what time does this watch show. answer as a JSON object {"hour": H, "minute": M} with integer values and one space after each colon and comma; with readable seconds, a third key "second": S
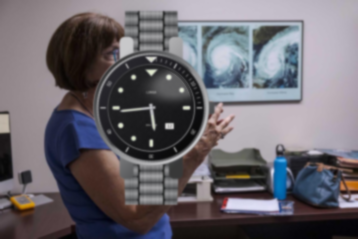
{"hour": 5, "minute": 44}
